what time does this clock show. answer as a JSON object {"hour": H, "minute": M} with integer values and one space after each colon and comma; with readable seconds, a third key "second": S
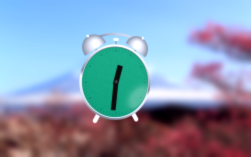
{"hour": 12, "minute": 31}
